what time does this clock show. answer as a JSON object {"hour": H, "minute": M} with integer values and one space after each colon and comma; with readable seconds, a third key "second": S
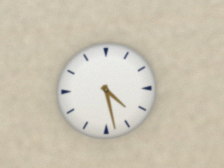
{"hour": 4, "minute": 28}
